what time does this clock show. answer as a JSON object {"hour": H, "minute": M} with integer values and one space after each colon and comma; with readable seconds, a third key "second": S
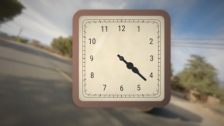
{"hour": 4, "minute": 22}
